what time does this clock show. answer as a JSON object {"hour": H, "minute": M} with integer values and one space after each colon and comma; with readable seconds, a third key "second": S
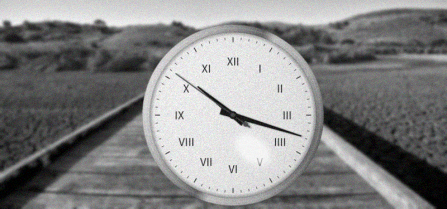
{"hour": 10, "minute": 17, "second": 51}
